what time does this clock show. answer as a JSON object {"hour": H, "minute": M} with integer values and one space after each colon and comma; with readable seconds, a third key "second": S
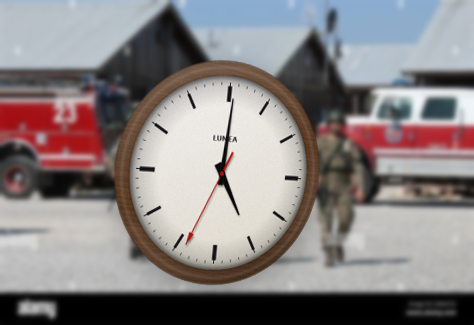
{"hour": 5, "minute": 0, "second": 34}
